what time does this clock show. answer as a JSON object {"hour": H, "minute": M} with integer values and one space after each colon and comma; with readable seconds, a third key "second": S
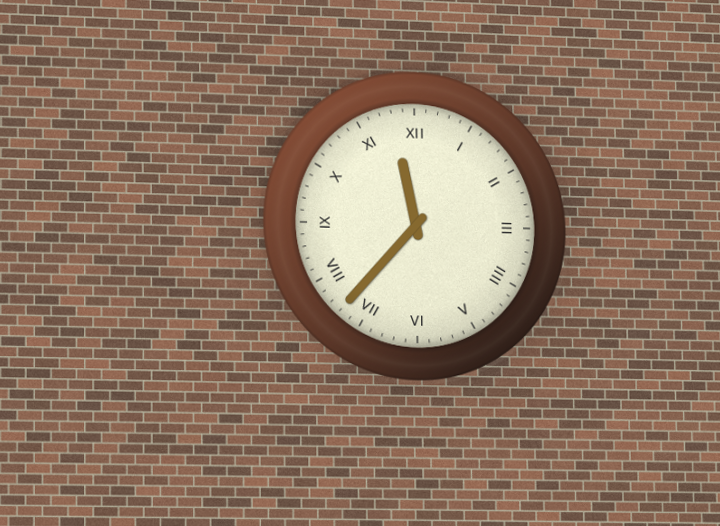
{"hour": 11, "minute": 37}
